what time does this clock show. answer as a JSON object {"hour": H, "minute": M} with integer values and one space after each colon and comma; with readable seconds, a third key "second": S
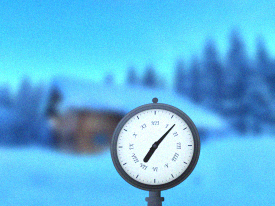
{"hour": 7, "minute": 7}
